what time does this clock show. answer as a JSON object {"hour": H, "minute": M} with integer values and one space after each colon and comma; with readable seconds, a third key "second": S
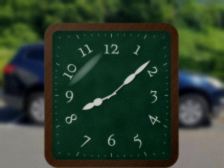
{"hour": 8, "minute": 8}
